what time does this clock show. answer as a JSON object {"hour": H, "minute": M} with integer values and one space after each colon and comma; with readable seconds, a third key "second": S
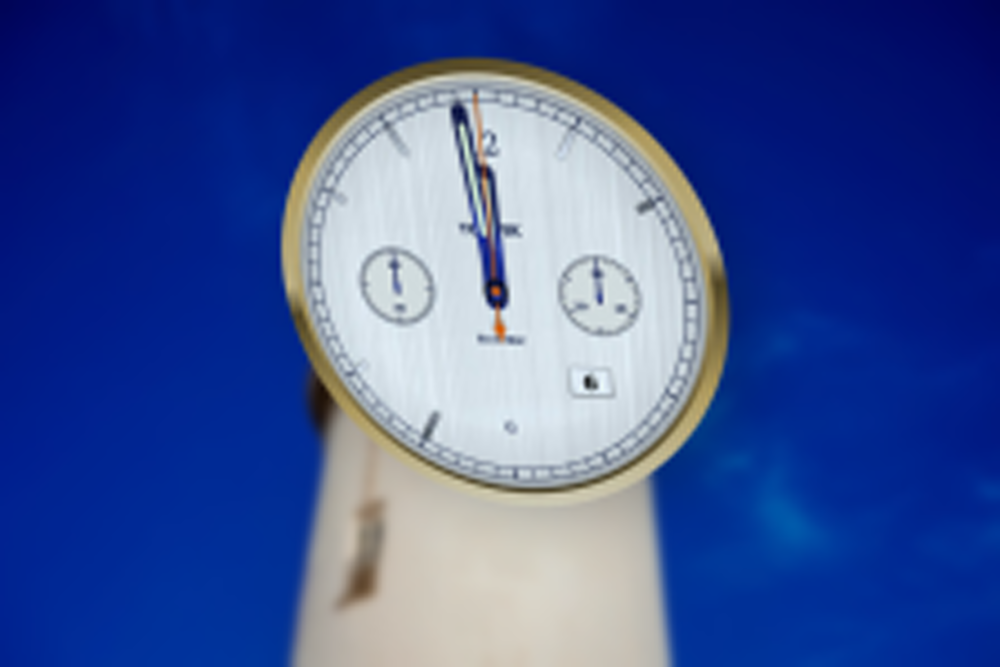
{"hour": 11, "minute": 59}
